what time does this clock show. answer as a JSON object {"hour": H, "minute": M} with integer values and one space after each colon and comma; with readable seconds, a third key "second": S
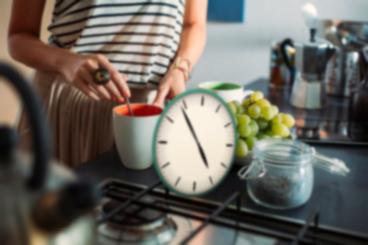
{"hour": 4, "minute": 54}
